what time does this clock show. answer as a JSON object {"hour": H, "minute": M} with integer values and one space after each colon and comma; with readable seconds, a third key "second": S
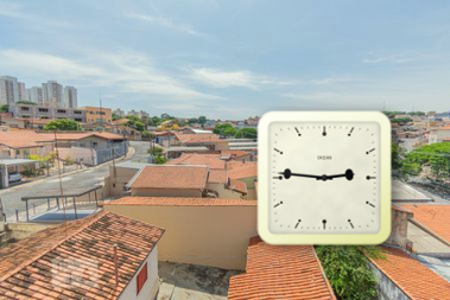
{"hour": 2, "minute": 46}
